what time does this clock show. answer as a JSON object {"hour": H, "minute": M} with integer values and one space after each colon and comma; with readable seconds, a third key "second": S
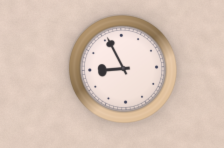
{"hour": 8, "minute": 56}
